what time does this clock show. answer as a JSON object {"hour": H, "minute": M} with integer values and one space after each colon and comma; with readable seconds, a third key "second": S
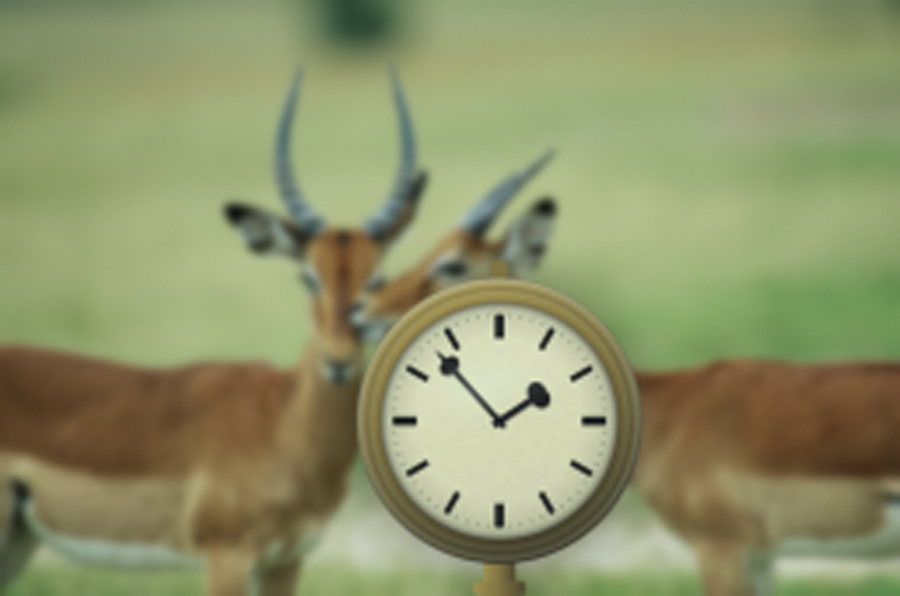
{"hour": 1, "minute": 53}
